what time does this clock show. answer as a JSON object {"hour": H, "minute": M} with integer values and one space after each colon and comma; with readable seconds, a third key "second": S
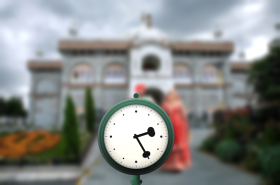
{"hour": 2, "minute": 25}
